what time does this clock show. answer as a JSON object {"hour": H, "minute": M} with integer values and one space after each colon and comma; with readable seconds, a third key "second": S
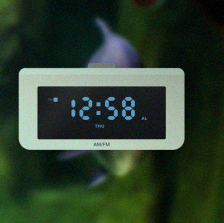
{"hour": 12, "minute": 58}
